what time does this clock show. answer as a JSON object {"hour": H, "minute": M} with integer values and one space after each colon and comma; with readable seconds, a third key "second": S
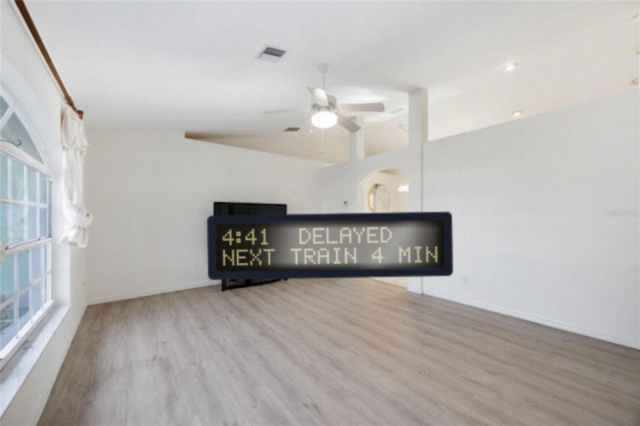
{"hour": 4, "minute": 41}
